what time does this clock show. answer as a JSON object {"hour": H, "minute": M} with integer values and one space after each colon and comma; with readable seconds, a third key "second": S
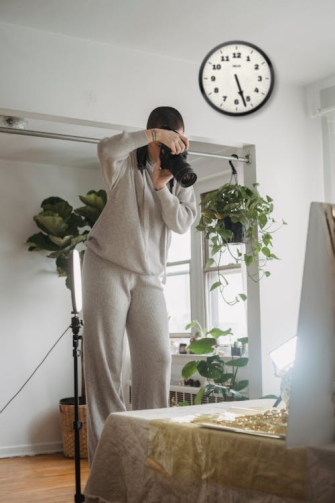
{"hour": 5, "minute": 27}
